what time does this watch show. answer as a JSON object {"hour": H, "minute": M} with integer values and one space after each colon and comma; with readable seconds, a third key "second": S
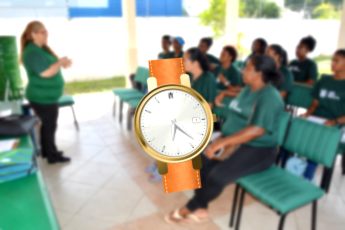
{"hour": 6, "minute": 23}
